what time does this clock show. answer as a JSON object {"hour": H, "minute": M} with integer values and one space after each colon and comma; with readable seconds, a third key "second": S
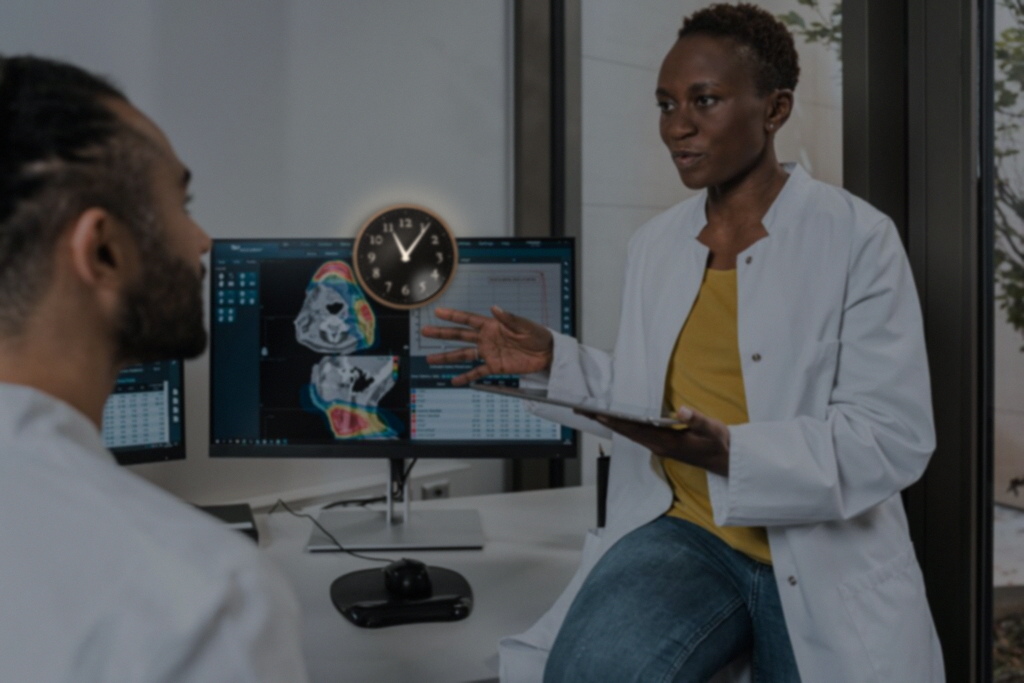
{"hour": 11, "minute": 6}
